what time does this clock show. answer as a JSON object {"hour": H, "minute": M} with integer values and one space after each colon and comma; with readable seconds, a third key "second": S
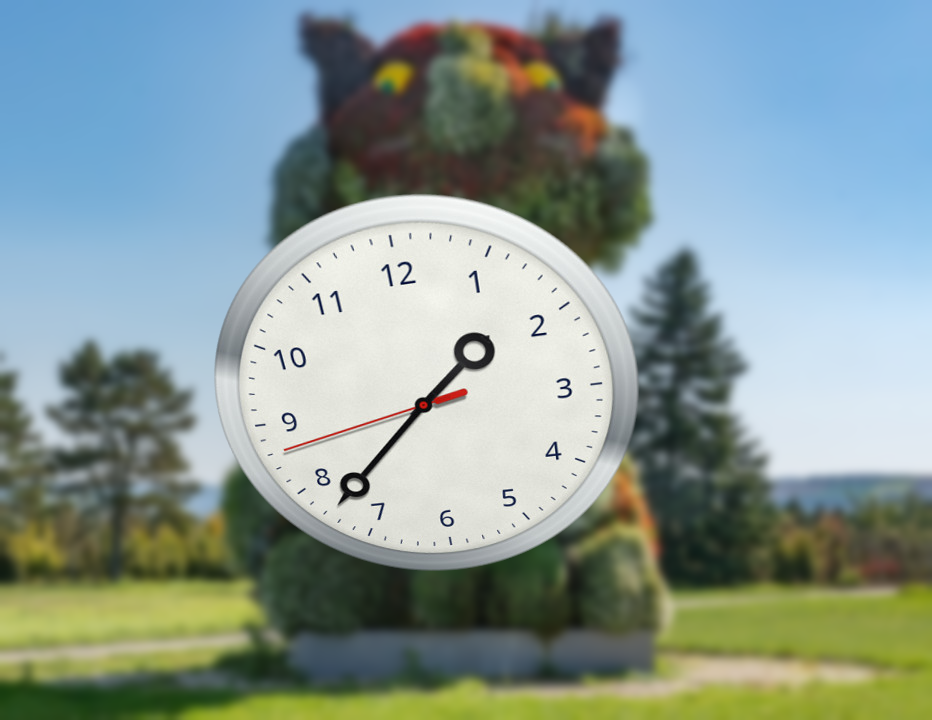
{"hour": 1, "minute": 37, "second": 43}
